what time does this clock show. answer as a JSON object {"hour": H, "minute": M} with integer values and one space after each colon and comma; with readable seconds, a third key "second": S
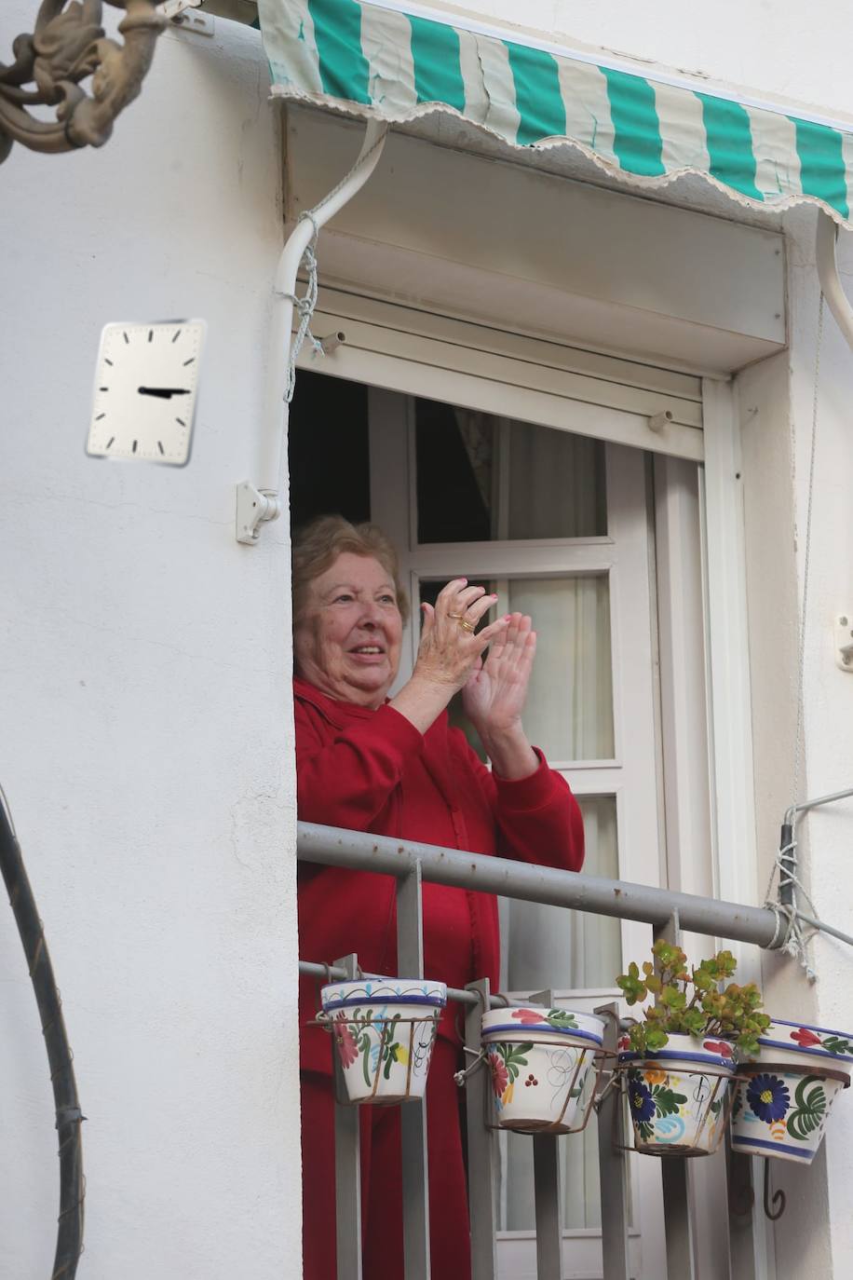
{"hour": 3, "minute": 15}
